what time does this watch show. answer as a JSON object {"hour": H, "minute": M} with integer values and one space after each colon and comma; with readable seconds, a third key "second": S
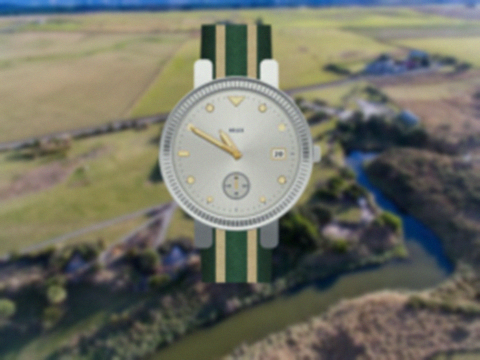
{"hour": 10, "minute": 50}
